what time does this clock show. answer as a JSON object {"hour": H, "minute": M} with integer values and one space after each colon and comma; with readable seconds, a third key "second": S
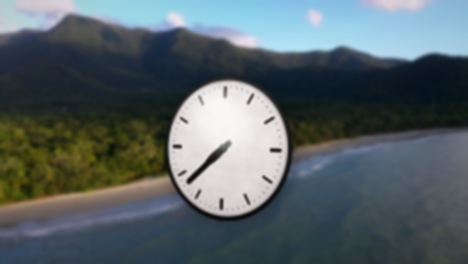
{"hour": 7, "minute": 38}
